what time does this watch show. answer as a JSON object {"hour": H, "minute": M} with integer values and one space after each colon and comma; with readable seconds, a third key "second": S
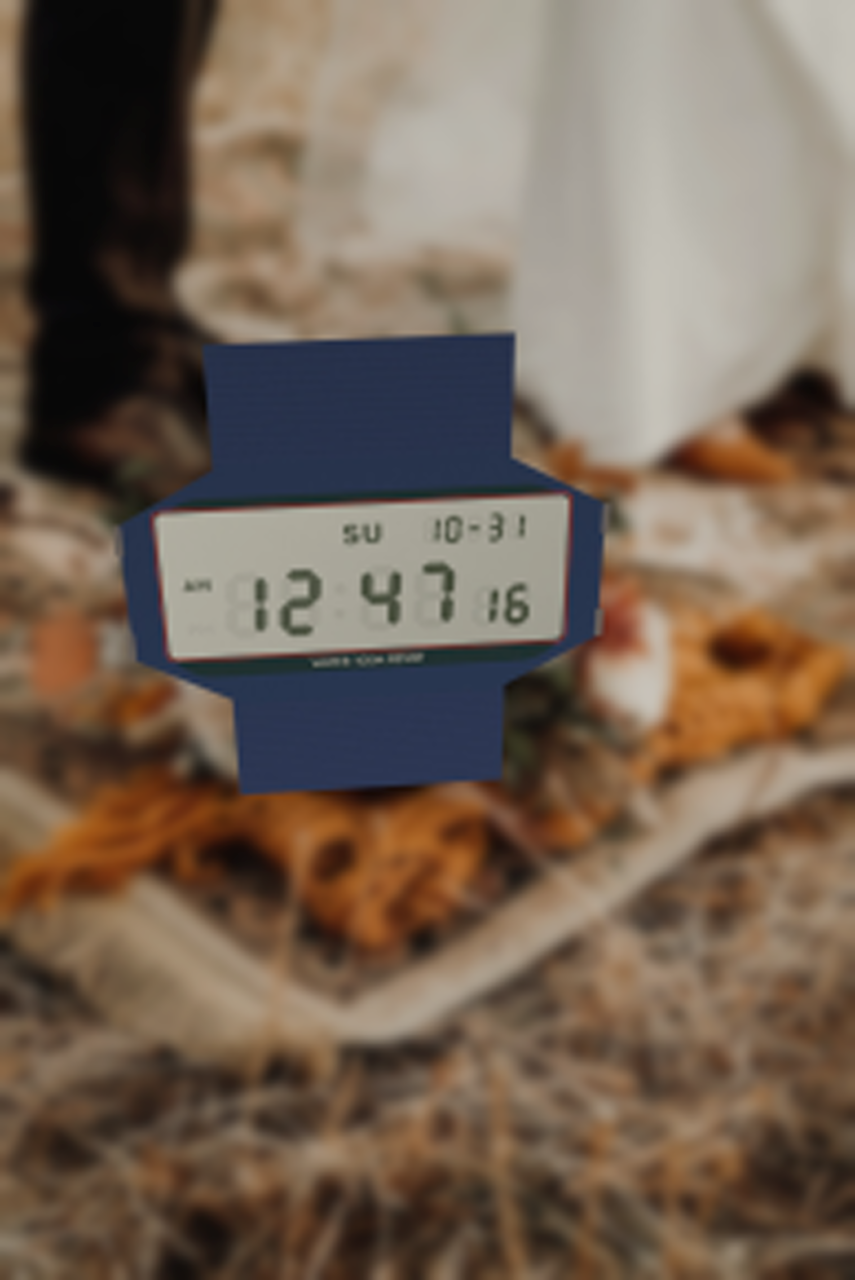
{"hour": 12, "minute": 47, "second": 16}
